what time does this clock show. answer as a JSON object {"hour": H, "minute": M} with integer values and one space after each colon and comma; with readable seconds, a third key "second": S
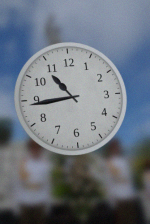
{"hour": 10, "minute": 44}
